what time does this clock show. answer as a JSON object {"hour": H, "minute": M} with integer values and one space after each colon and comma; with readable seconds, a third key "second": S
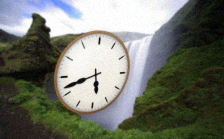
{"hour": 5, "minute": 42}
